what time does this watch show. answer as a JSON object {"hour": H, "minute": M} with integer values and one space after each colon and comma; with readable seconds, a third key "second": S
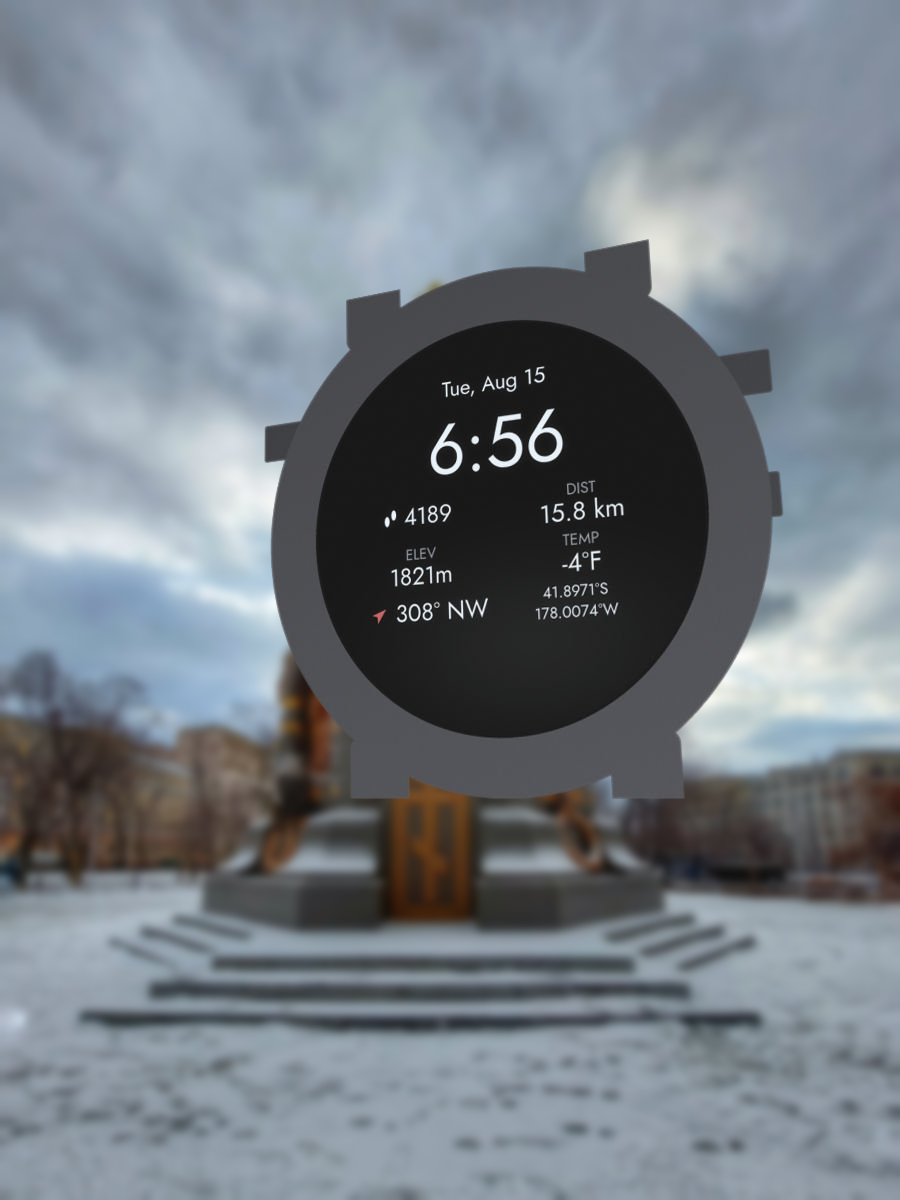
{"hour": 6, "minute": 56}
